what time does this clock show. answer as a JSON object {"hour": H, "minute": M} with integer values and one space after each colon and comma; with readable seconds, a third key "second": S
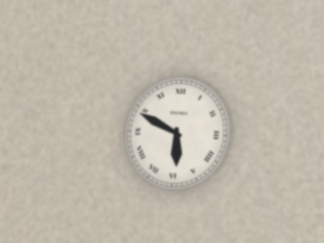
{"hour": 5, "minute": 49}
